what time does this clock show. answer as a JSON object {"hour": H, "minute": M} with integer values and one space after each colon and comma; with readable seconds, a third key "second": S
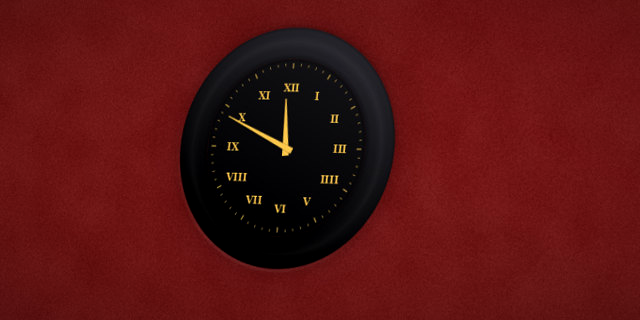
{"hour": 11, "minute": 49}
